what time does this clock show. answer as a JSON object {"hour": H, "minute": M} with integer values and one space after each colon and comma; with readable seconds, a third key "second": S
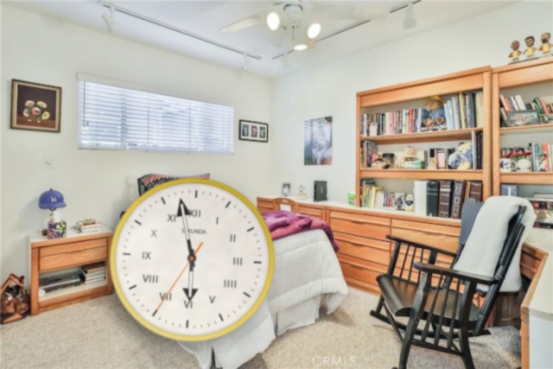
{"hour": 5, "minute": 57, "second": 35}
